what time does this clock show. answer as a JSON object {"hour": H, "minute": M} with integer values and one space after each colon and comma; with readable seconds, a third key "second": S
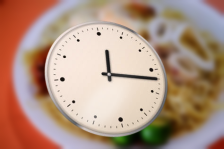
{"hour": 12, "minute": 17}
